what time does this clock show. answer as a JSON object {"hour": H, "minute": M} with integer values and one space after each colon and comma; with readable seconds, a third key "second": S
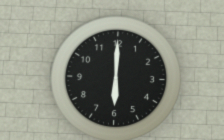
{"hour": 6, "minute": 0}
